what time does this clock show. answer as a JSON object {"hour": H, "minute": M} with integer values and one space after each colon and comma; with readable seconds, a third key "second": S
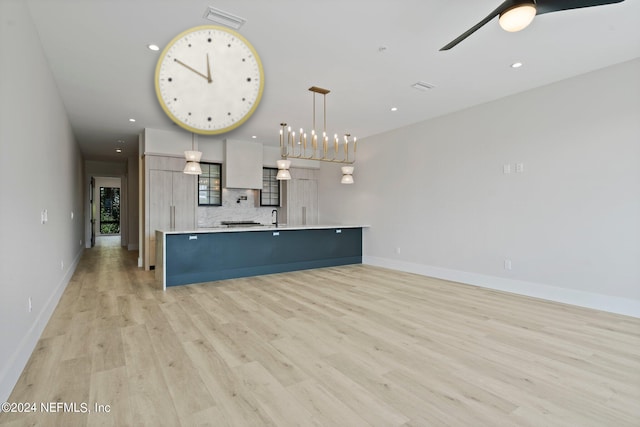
{"hour": 11, "minute": 50}
